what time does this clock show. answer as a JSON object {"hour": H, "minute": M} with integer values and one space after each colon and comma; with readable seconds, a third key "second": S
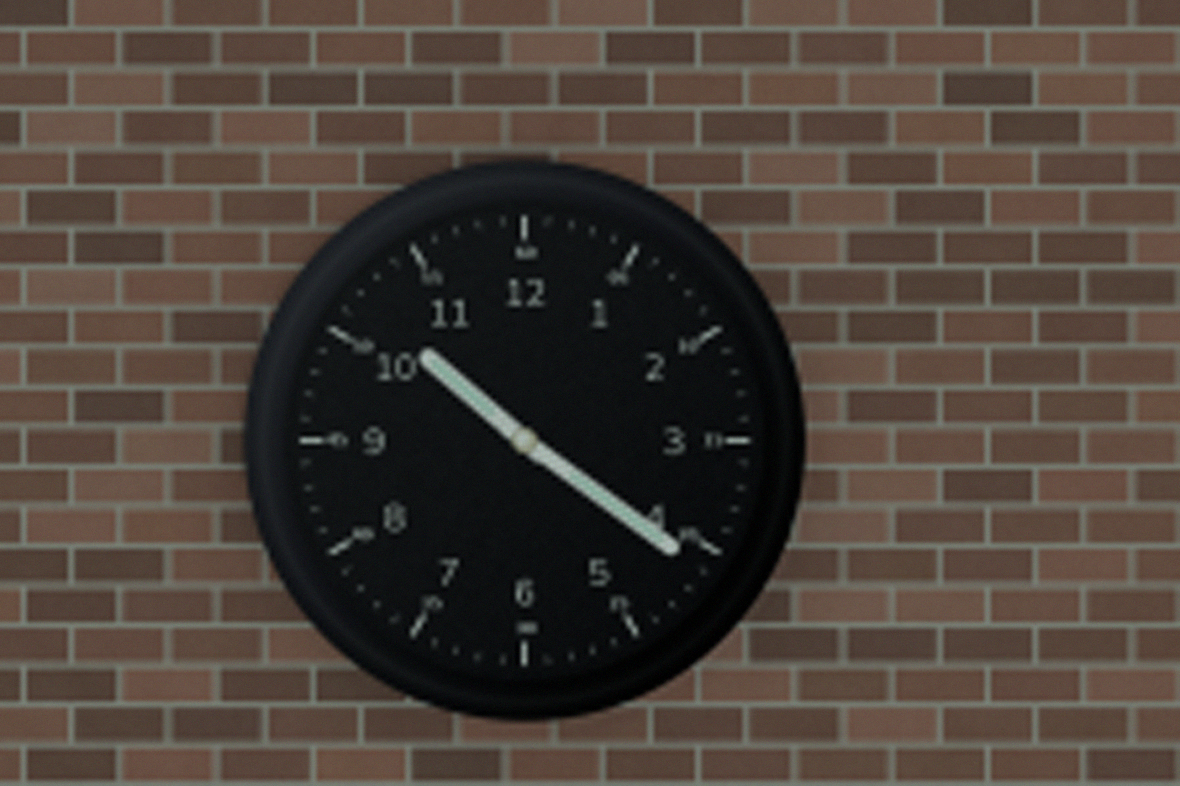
{"hour": 10, "minute": 21}
